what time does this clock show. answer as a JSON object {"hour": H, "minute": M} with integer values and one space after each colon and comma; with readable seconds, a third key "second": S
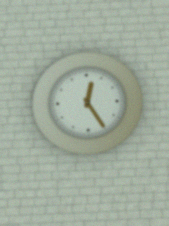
{"hour": 12, "minute": 25}
